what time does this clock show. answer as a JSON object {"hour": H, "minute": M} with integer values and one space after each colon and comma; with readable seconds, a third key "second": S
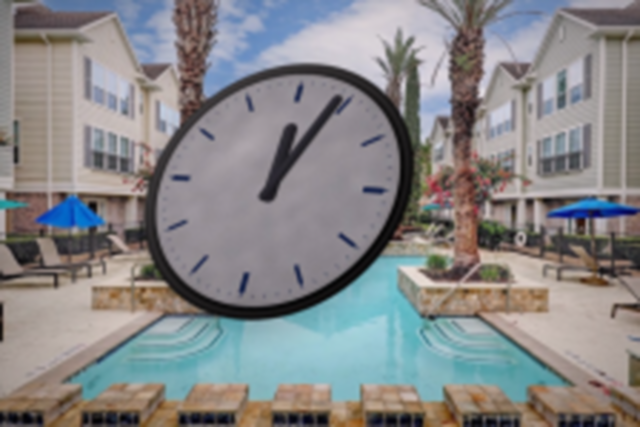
{"hour": 12, "minute": 4}
